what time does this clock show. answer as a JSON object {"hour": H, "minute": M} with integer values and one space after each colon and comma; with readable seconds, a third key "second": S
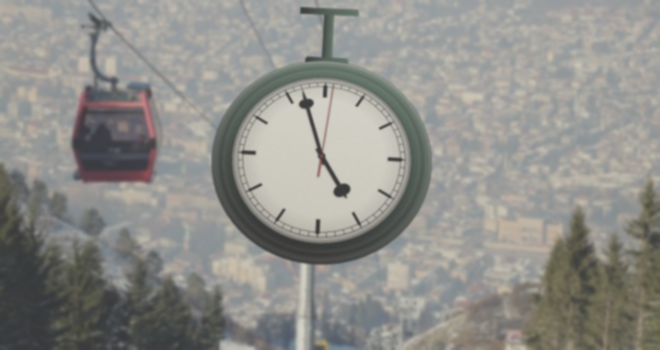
{"hour": 4, "minute": 57, "second": 1}
